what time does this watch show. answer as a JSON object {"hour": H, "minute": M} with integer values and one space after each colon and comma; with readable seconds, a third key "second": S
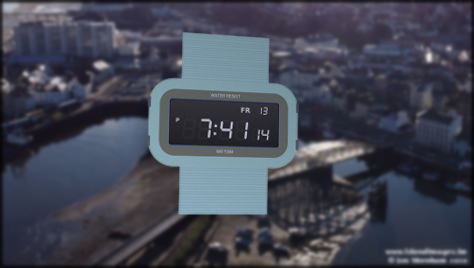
{"hour": 7, "minute": 41, "second": 14}
